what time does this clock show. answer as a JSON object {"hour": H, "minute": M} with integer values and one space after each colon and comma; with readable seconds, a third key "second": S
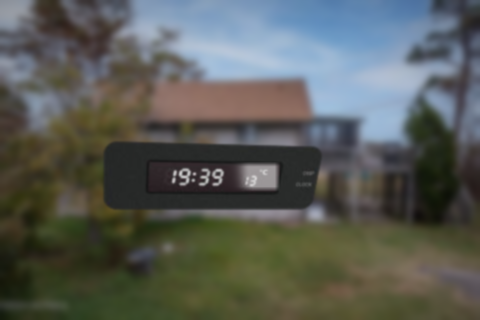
{"hour": 19, "minute": 39}
